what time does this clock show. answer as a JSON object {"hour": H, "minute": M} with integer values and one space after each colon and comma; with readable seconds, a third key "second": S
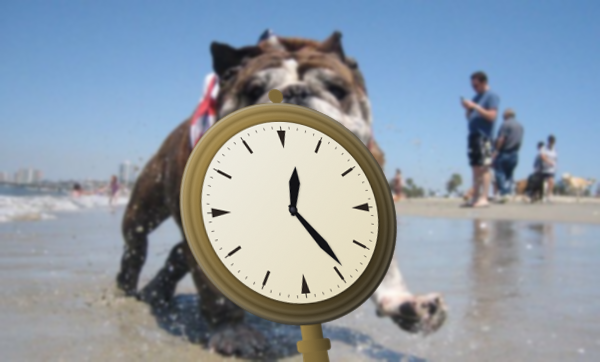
{"hour": 12, "minute": 24}
